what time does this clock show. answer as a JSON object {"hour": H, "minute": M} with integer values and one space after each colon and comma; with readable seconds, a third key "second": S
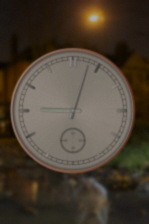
{"hour": 9, "minute": 3}
